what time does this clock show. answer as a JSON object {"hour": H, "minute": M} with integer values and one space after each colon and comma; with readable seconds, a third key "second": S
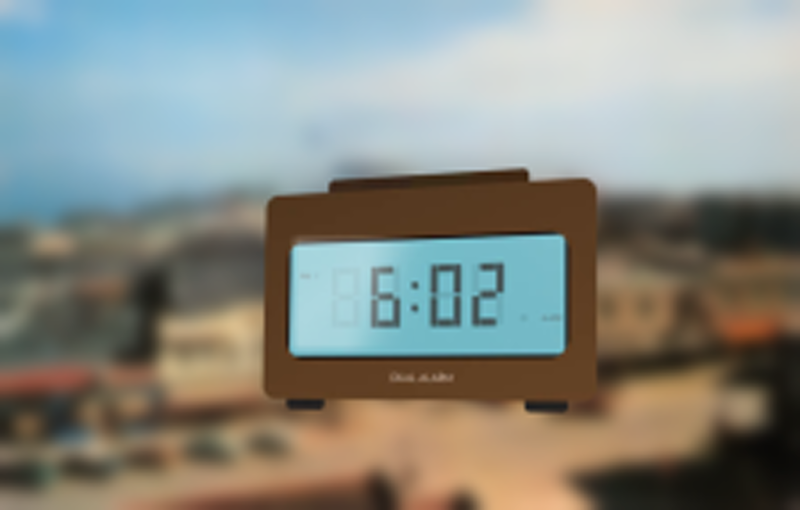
{"hour": 6, "minute": 2}
